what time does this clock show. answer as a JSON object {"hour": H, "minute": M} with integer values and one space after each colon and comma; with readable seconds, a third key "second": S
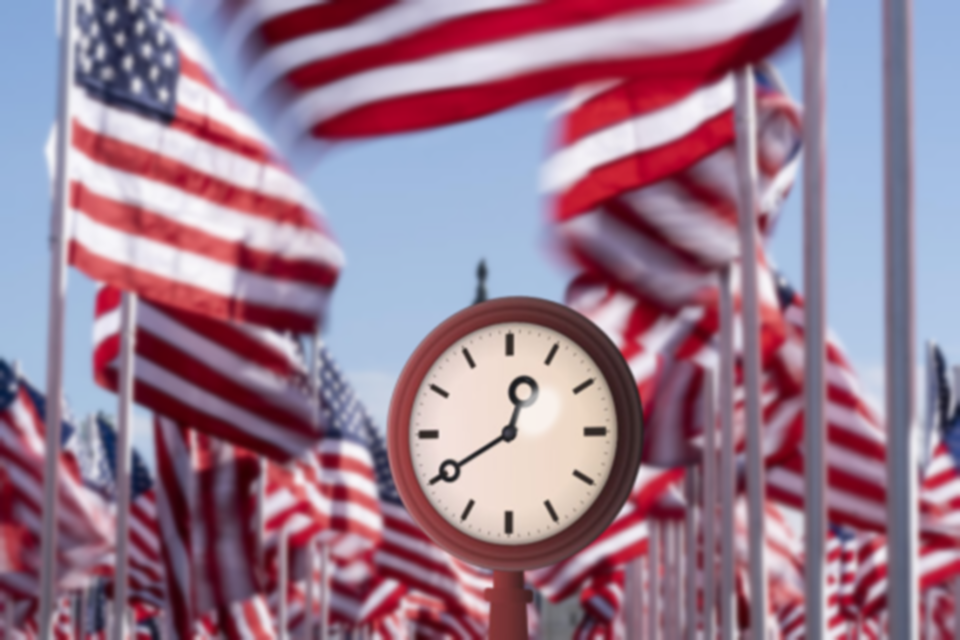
{"hour": 12, "minute": 40}
